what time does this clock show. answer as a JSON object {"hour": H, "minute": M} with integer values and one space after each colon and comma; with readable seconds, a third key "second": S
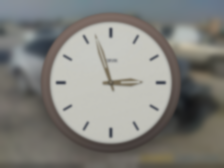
{"hour": 2, "minute": 57}
